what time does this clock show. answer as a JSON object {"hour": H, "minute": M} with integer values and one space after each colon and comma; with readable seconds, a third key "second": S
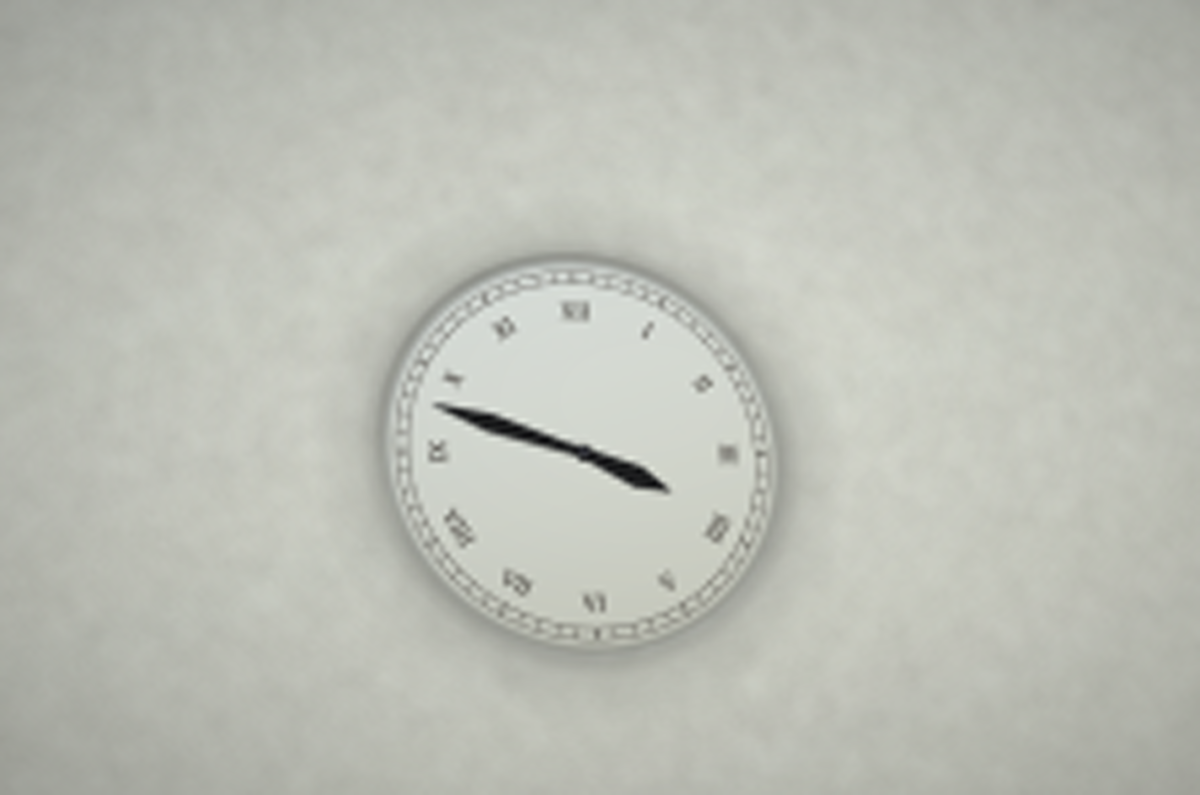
{"hour": 3, "minute": 48}
